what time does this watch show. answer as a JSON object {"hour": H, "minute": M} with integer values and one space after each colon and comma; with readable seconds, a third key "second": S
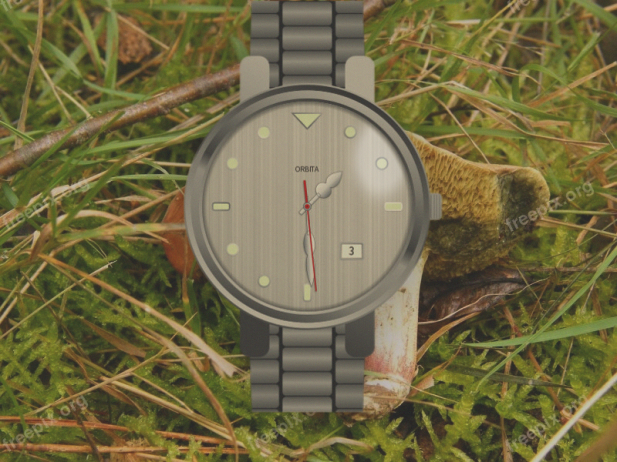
{"hour": 1, "minute": 29, "second": 29}
